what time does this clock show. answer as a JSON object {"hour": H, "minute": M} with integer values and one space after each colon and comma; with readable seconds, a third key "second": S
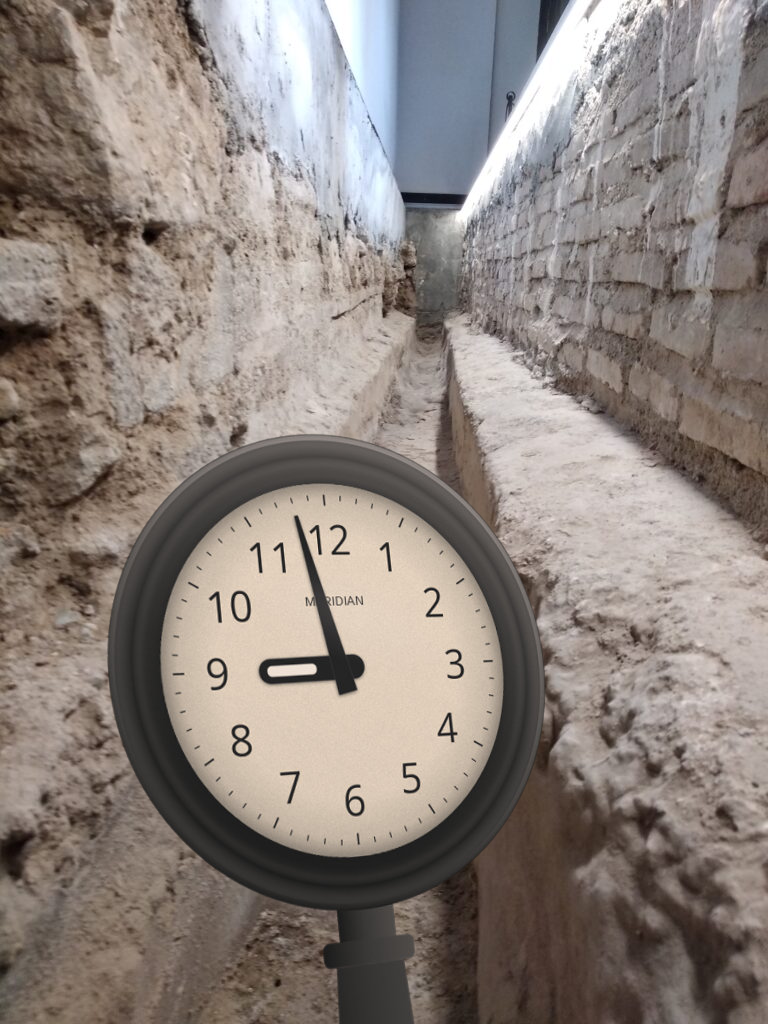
{"hour": 8, "minute": 58}
